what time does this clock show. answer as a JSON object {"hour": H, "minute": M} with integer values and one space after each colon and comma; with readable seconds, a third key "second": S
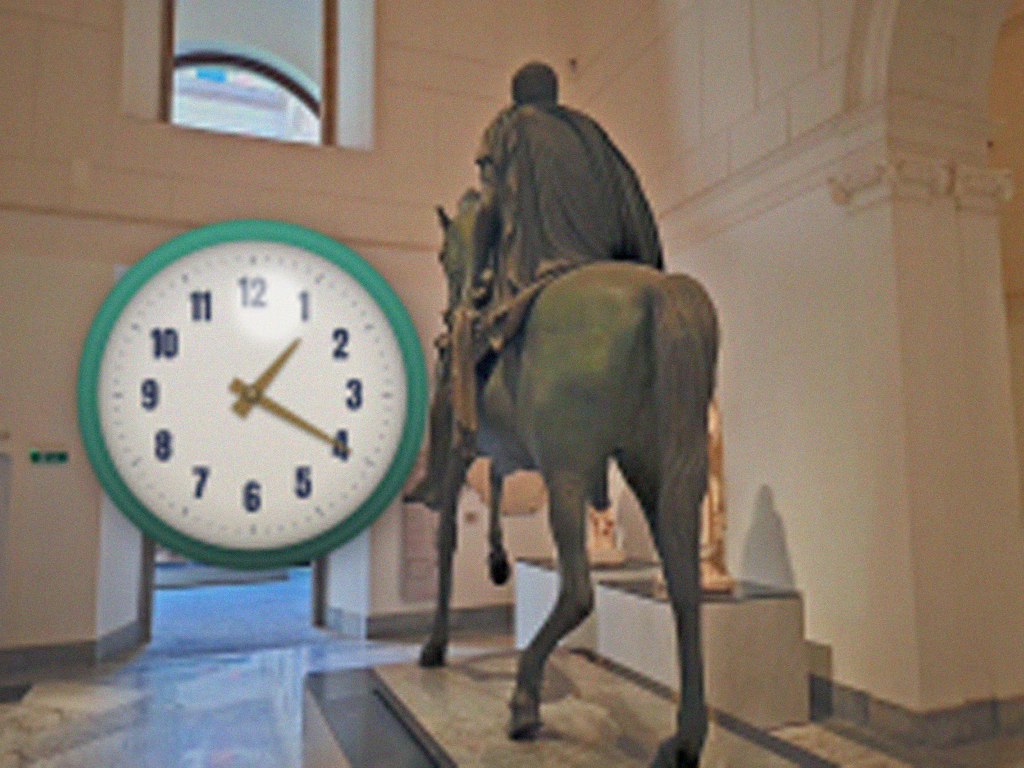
{"hour": 1, "minute": 20}
